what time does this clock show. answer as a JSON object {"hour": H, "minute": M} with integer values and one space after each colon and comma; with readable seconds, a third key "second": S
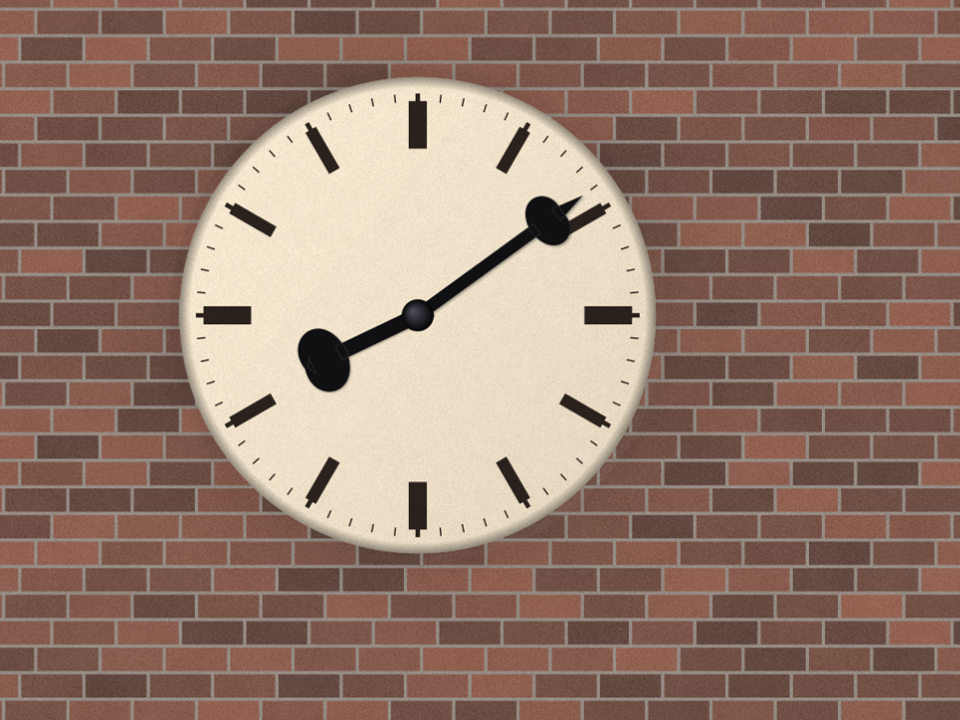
{"hour": 8, "minute": 9}
